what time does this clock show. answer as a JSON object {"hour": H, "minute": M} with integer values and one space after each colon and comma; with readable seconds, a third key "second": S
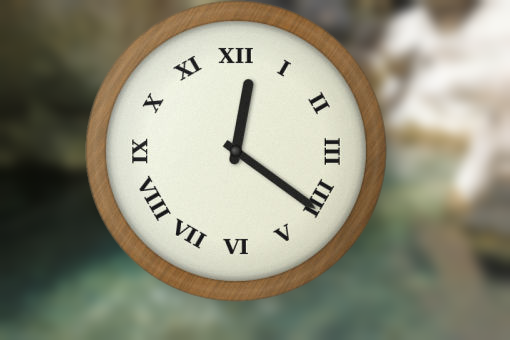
{"hour": 12, "minute": 21}
